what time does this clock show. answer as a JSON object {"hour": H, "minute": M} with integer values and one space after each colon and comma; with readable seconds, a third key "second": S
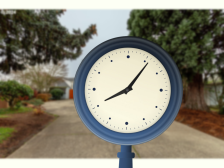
{"hour": 8, "minute": 6}
